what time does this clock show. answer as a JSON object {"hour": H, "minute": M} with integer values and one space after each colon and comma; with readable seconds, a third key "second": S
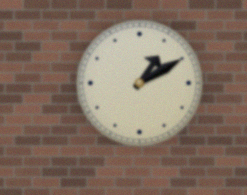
{"hour": 1, "minute": 10}
